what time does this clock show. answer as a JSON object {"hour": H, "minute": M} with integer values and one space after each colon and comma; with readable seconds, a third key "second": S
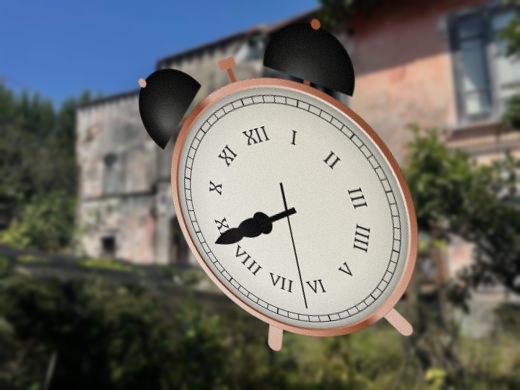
{"hour": 8, "minute": 43, "second": 32}
